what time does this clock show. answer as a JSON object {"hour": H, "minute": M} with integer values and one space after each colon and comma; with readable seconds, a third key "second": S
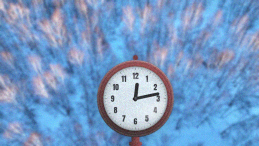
{"hour": 12, "minute": 13}
